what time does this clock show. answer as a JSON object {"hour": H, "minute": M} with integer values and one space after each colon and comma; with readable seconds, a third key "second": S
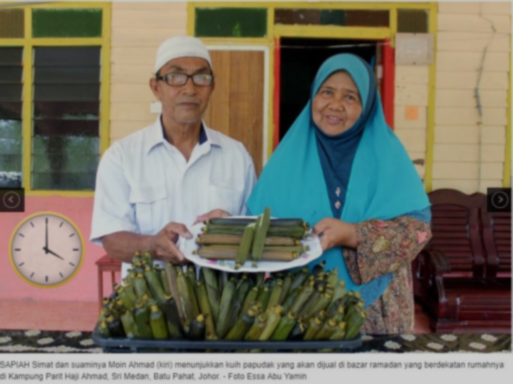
{"hour": 4, "minute": 0}
